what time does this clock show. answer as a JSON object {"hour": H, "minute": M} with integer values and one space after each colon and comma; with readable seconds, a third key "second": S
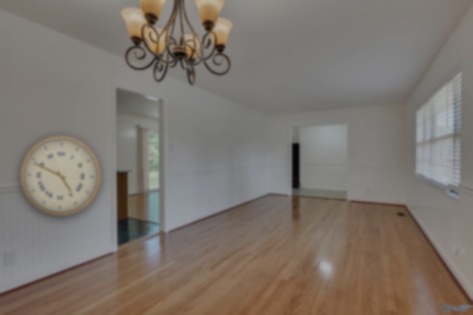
{"hour": 4, "minute": 49}
